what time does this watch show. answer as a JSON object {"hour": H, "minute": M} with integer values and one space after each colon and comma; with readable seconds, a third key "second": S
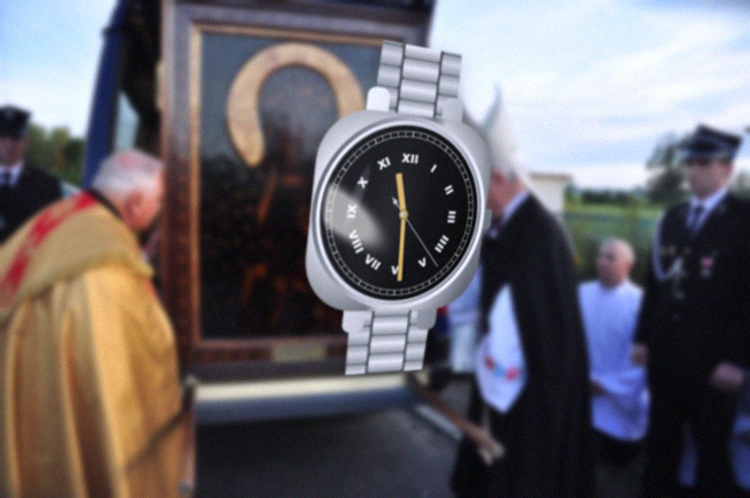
{"hour": 11, "minute": 29, "second": 23}
